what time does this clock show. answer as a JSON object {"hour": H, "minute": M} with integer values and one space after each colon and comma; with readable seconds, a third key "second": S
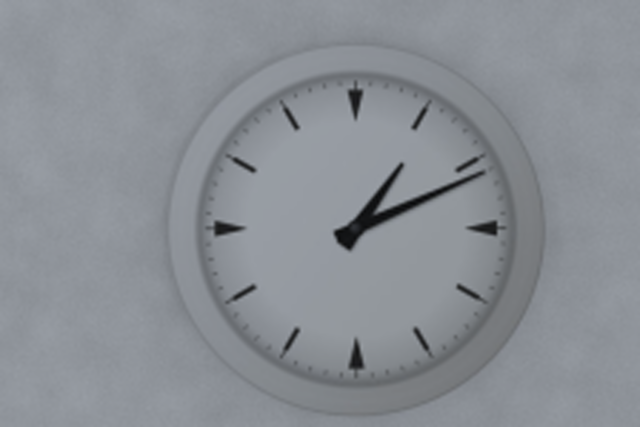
{"hour": 1, "minute": 11}
